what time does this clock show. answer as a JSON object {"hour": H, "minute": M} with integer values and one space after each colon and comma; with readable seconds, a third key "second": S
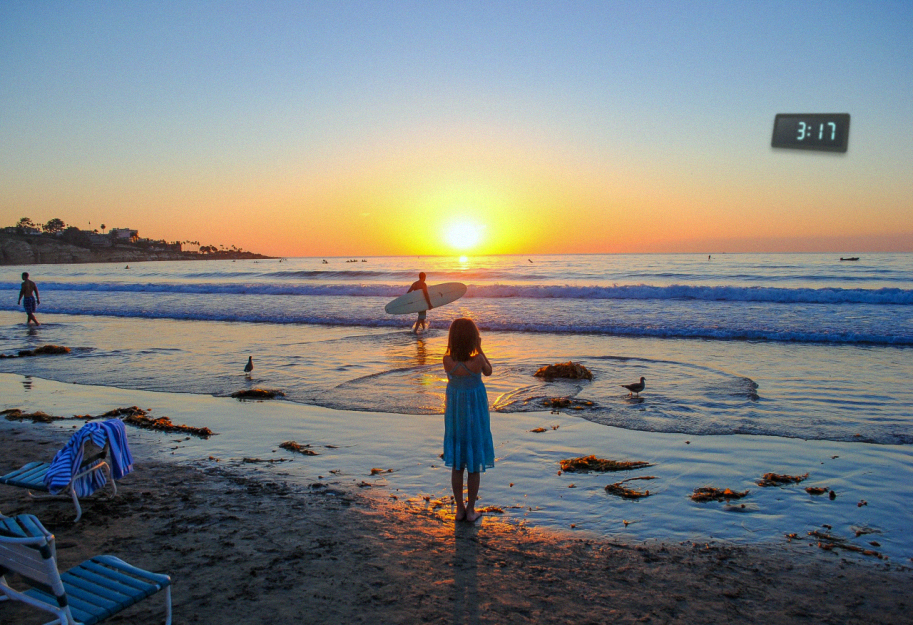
{"hour": 3, "minute": 17}
